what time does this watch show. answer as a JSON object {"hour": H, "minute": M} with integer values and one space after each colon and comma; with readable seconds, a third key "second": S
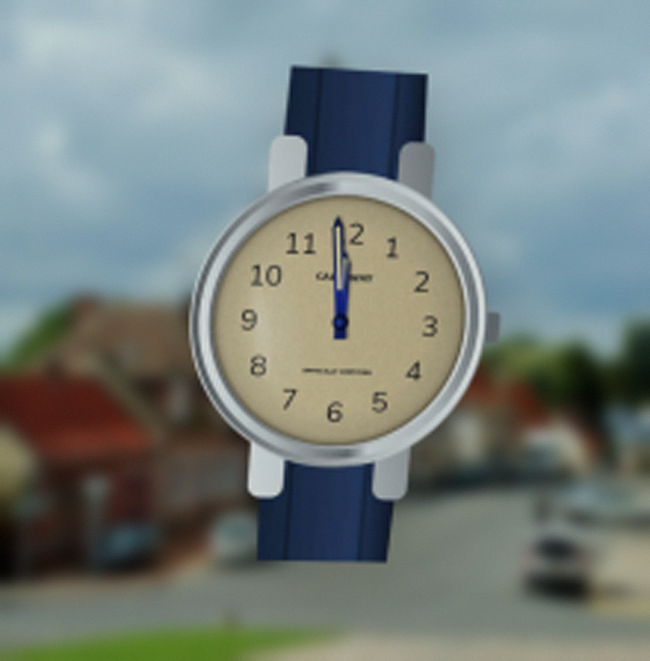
{"hour": 11, "minute": 59}
